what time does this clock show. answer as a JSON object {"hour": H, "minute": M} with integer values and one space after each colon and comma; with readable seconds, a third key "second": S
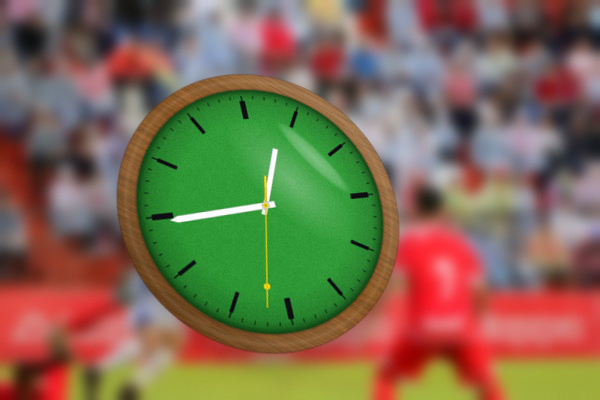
{"hour": 12, "minute": 44, "second": 32}
